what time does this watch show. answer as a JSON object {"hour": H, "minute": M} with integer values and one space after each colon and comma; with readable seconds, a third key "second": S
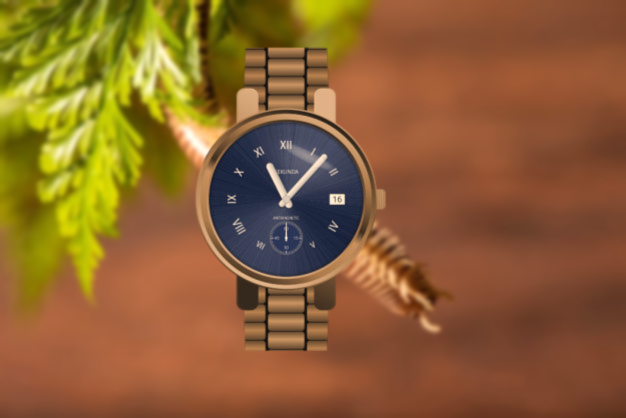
{"hour": 11, "minute": 7}
